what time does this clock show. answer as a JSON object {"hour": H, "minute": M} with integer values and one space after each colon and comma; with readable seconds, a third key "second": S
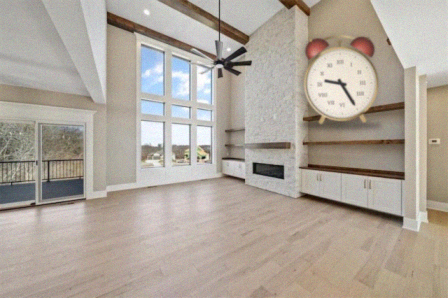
{"hour": 9, "minute": 25}
